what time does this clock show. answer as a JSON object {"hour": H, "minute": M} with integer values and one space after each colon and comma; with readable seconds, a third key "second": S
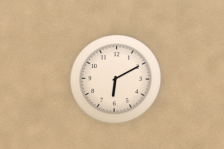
{"hour": 6, "minute": 10}
